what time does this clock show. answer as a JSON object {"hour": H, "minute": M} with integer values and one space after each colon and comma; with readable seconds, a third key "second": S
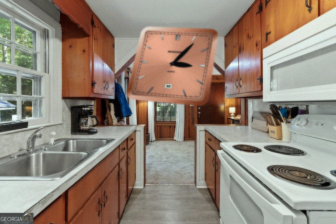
{"hour": 3, "minute": 6}
